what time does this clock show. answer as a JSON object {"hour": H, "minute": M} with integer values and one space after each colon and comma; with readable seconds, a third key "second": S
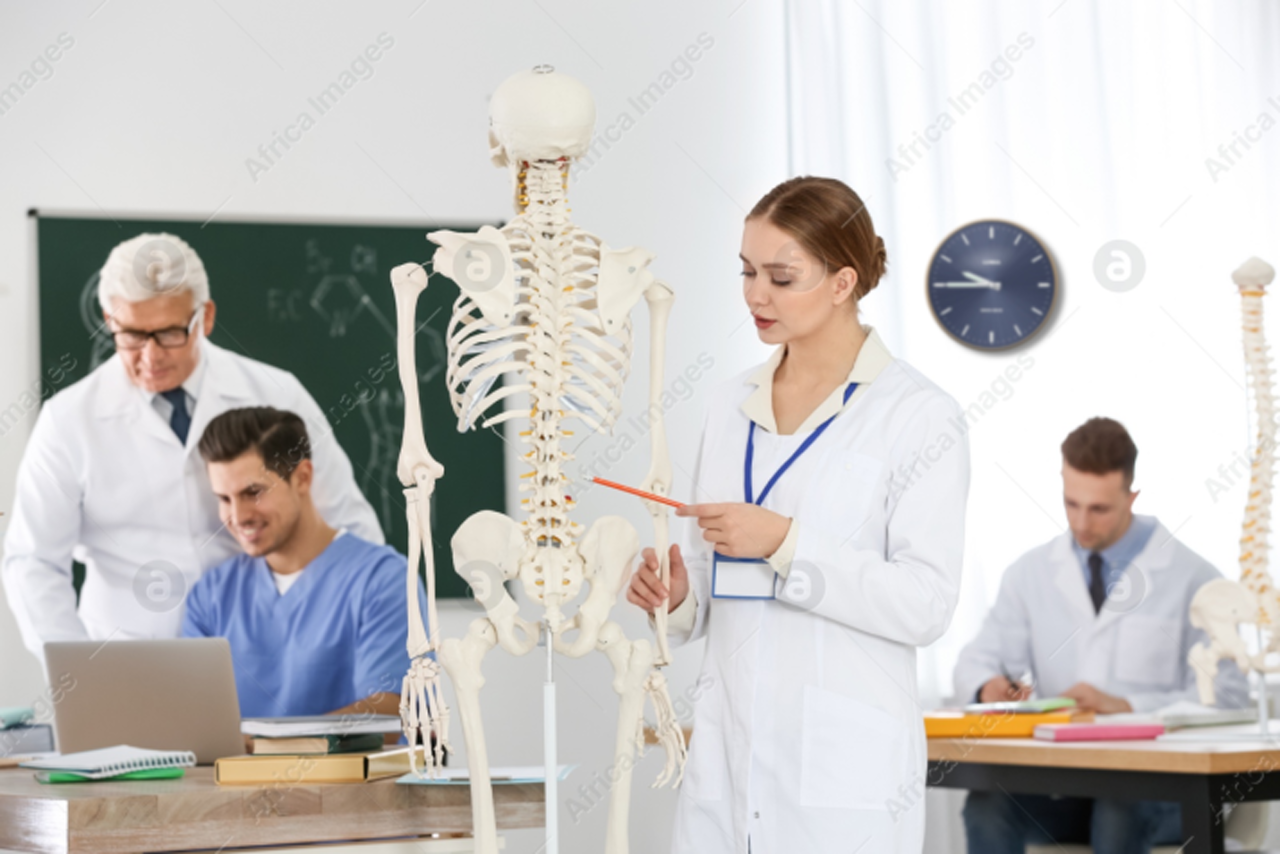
{"hour": 9, "minute": 45}
